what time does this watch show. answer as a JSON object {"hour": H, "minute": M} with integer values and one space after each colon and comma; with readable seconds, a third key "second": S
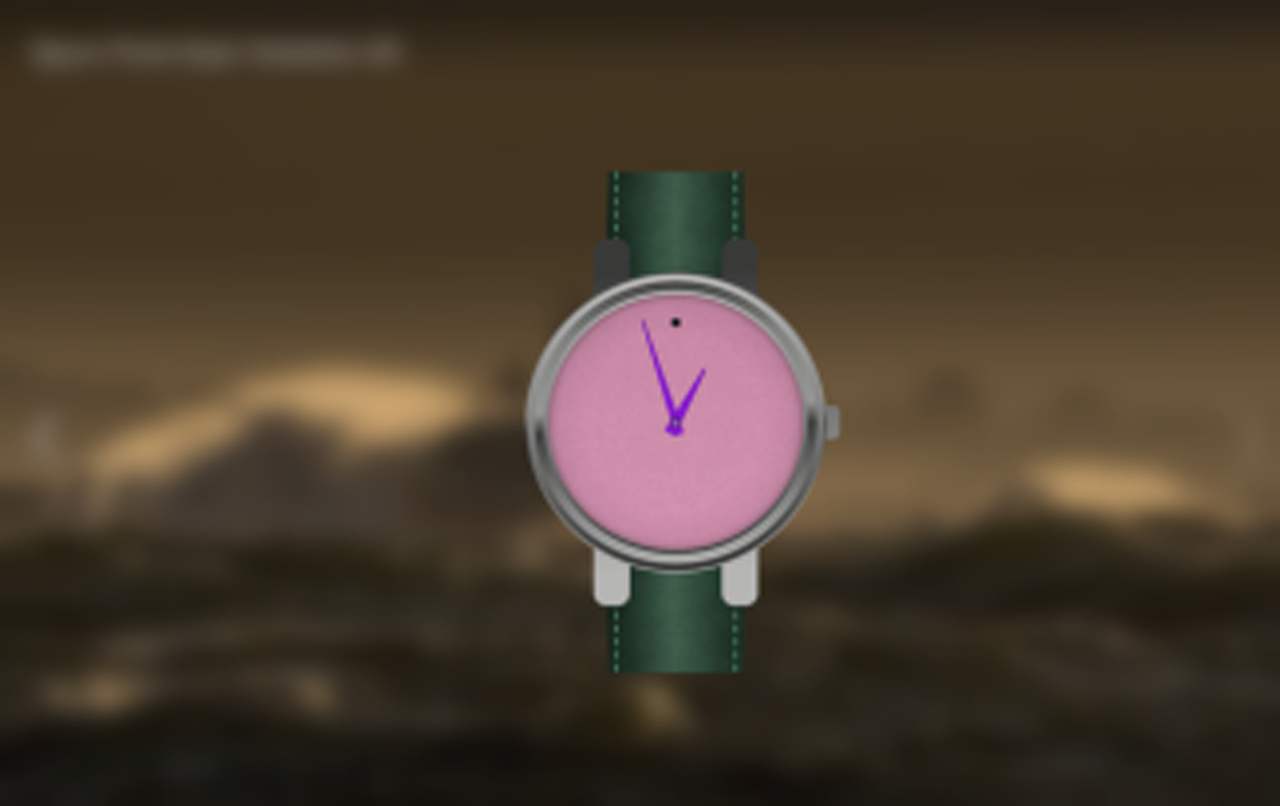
{"hour": 12, "minute": 57}
